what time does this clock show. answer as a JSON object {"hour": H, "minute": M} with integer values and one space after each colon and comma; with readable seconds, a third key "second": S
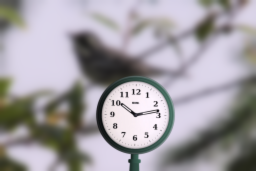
{"hour": 10, "minute": 13}
